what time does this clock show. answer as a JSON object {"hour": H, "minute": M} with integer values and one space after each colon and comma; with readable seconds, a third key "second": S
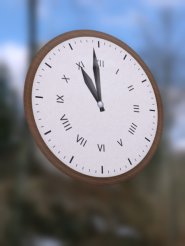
{"hour": 10, "minute": 59}
